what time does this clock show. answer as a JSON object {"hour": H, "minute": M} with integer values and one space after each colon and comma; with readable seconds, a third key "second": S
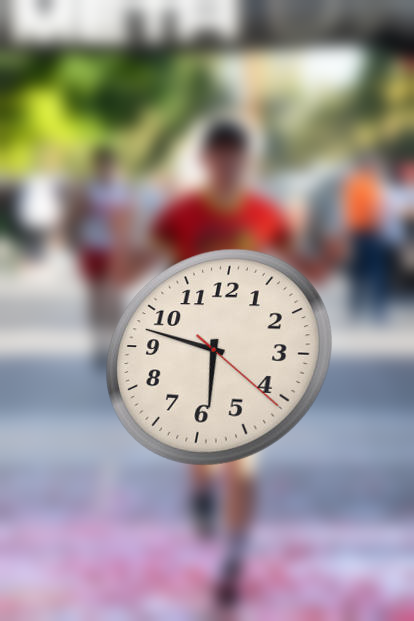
{"hour": 5, "minute": 47, "second": 21}
